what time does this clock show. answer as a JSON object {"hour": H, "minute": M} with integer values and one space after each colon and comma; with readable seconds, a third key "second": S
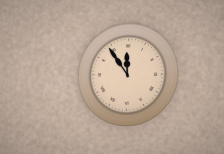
{"hour": 11, "minute": 54}
